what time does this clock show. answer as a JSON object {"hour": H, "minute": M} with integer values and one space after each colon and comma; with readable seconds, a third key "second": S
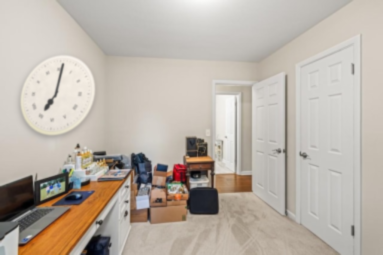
{"hour": 7, "minute": 1}
